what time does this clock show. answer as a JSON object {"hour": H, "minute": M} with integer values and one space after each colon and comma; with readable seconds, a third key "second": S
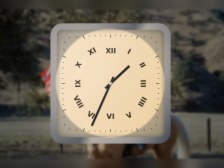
{"hour": 1, "minute": 34}
